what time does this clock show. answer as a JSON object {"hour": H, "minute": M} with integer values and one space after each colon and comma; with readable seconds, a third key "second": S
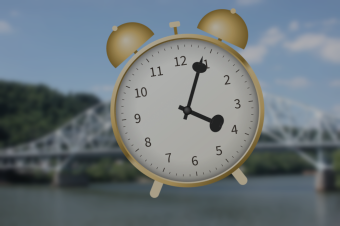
{"hour": 4, "minute": 4}
